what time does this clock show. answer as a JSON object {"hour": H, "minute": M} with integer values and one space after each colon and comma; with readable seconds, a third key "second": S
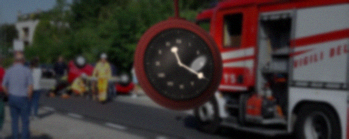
{"hour": 11, "minute": 20}
